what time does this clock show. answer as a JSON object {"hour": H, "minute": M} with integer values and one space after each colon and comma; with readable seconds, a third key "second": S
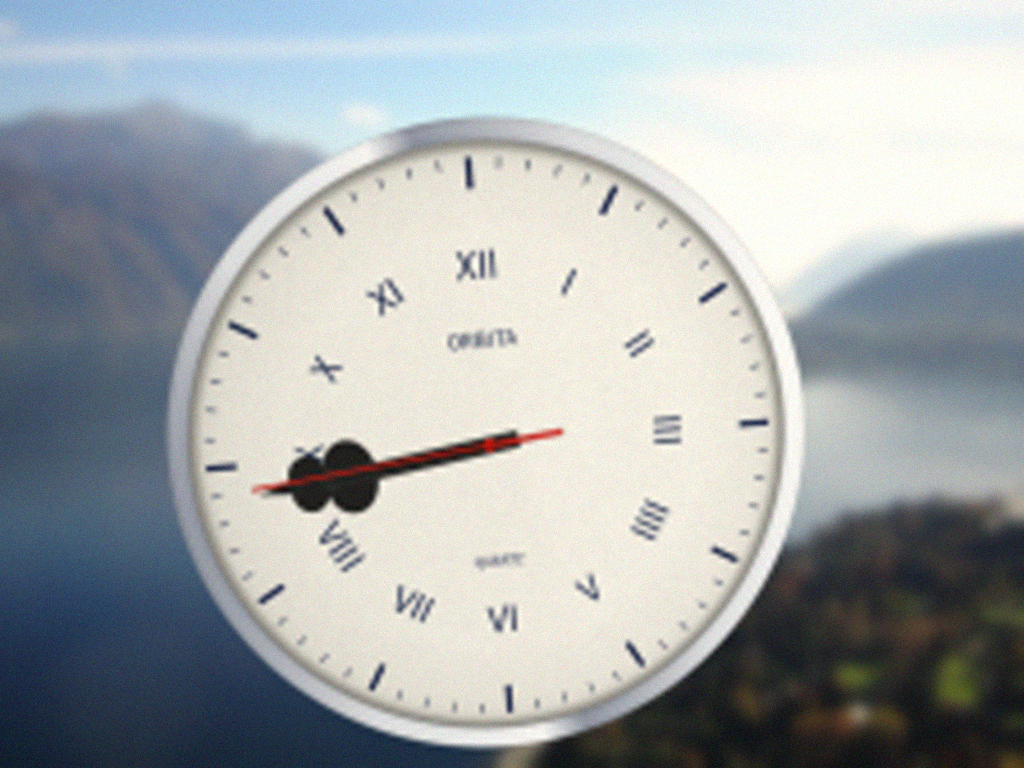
{"hour": 8, "minute": 43, "second": 44}
